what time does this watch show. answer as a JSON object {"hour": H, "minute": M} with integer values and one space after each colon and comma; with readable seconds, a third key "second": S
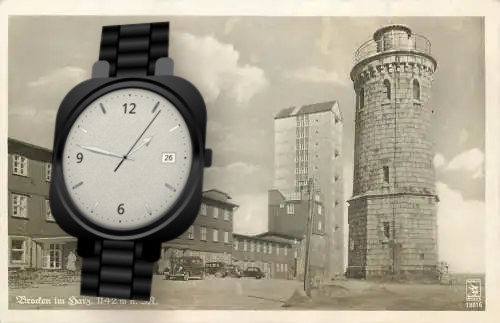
{"hour": 1, "minute": 47, "second": 6}
